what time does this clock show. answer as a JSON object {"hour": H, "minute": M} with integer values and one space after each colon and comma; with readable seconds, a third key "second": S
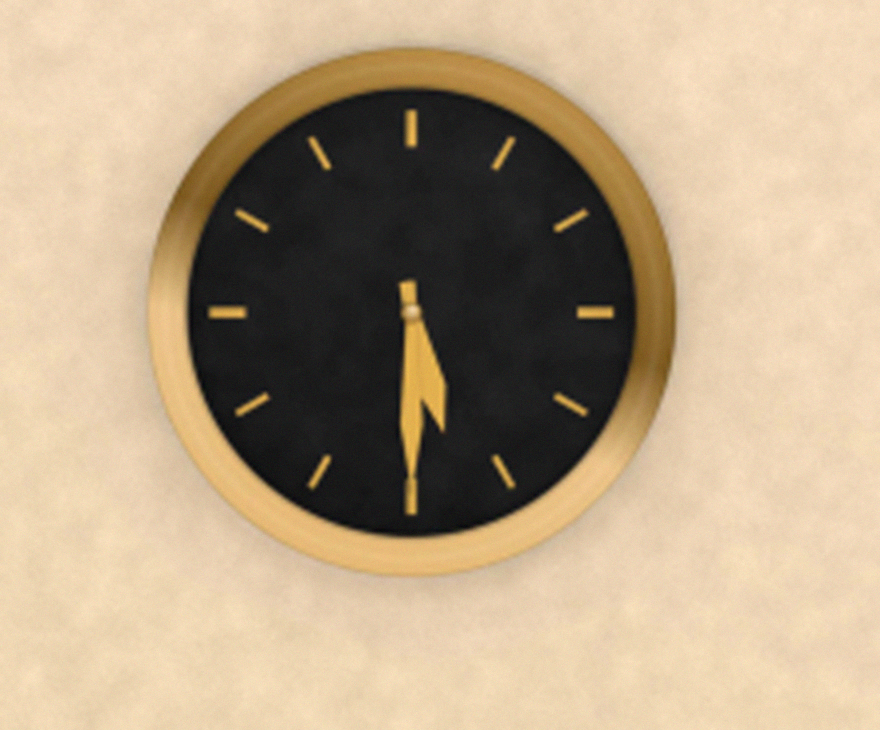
{"hour": 5, "minute": 30}
